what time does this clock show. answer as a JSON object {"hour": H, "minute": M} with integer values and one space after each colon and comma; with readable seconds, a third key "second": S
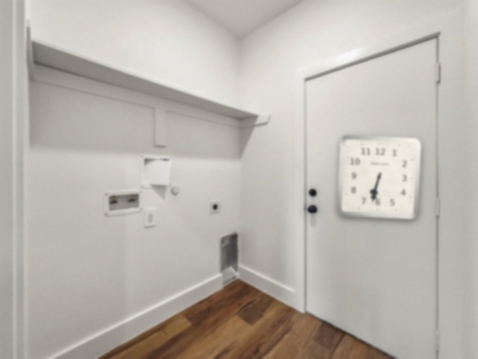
{"hour": 6, "minute": 32}
